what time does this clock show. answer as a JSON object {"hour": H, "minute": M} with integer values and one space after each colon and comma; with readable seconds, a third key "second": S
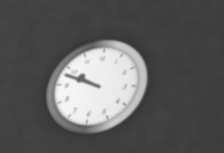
{"hour": 9, "minute": 48}
